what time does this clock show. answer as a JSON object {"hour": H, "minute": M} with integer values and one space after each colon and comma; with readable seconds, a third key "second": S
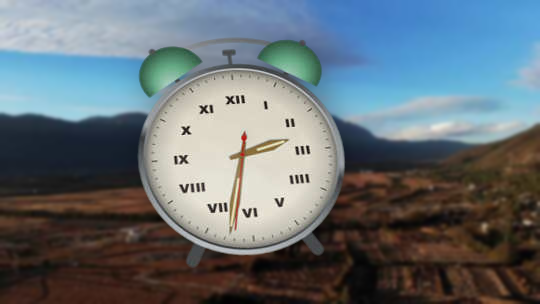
{"hour": 2, "minute": 32, "second": 32}
